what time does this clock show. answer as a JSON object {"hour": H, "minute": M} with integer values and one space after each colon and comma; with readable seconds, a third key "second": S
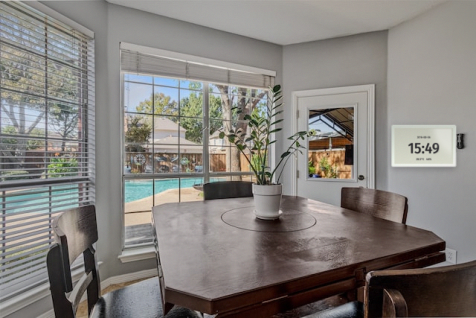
{"hour": 15, "minute": 49}
